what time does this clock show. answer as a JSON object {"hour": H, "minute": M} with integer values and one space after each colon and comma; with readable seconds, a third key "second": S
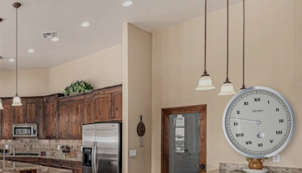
{"hour": 5, "minute": 47}
